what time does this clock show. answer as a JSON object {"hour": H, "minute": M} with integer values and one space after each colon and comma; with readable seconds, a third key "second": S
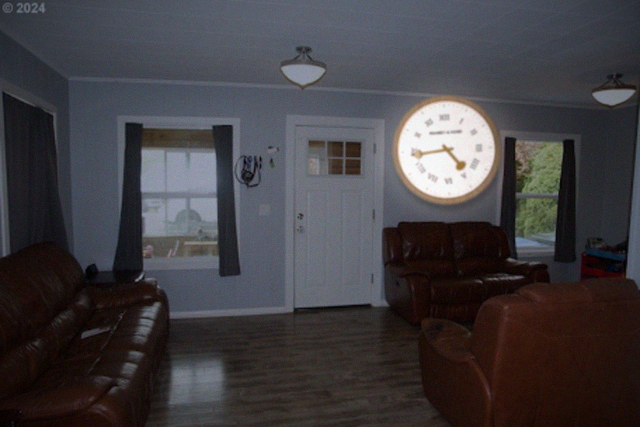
{"hour": 4, "minute": 44}
